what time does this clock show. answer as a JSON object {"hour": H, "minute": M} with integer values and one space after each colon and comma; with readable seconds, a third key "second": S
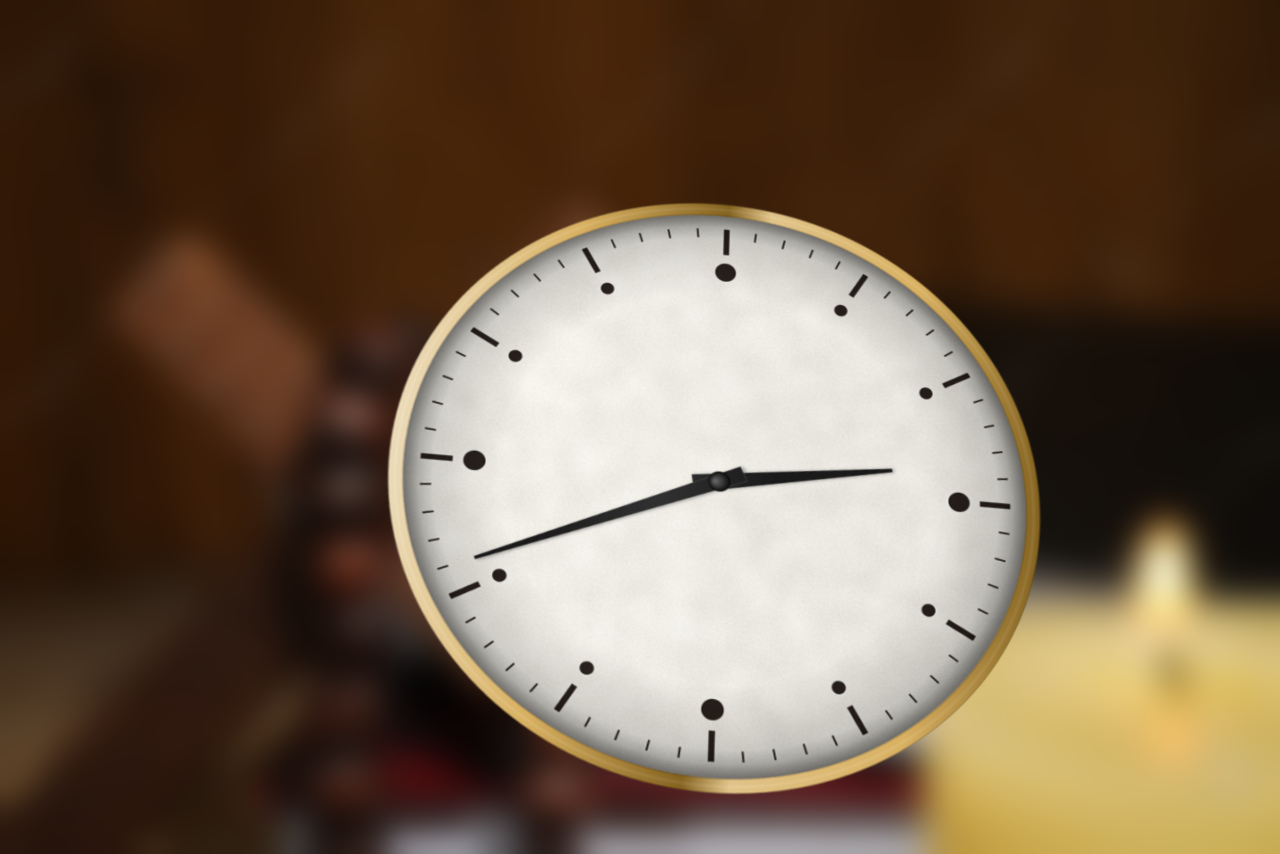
{"hour": 2, "minute": 41}
